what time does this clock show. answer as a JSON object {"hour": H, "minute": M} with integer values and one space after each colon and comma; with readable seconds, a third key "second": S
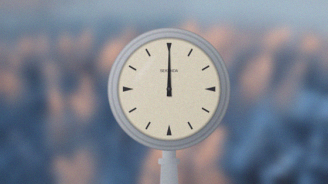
{"hour": 12, "minute": 0}
